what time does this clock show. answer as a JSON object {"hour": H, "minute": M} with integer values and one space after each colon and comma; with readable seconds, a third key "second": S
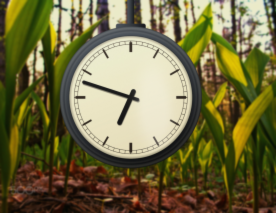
{"hour": 6, "minute": 48}
